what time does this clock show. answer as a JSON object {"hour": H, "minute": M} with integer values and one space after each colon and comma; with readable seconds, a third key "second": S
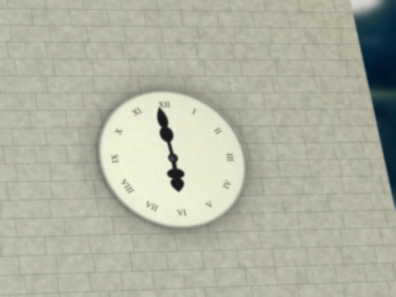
{"hour": 5, "minute": 59}
